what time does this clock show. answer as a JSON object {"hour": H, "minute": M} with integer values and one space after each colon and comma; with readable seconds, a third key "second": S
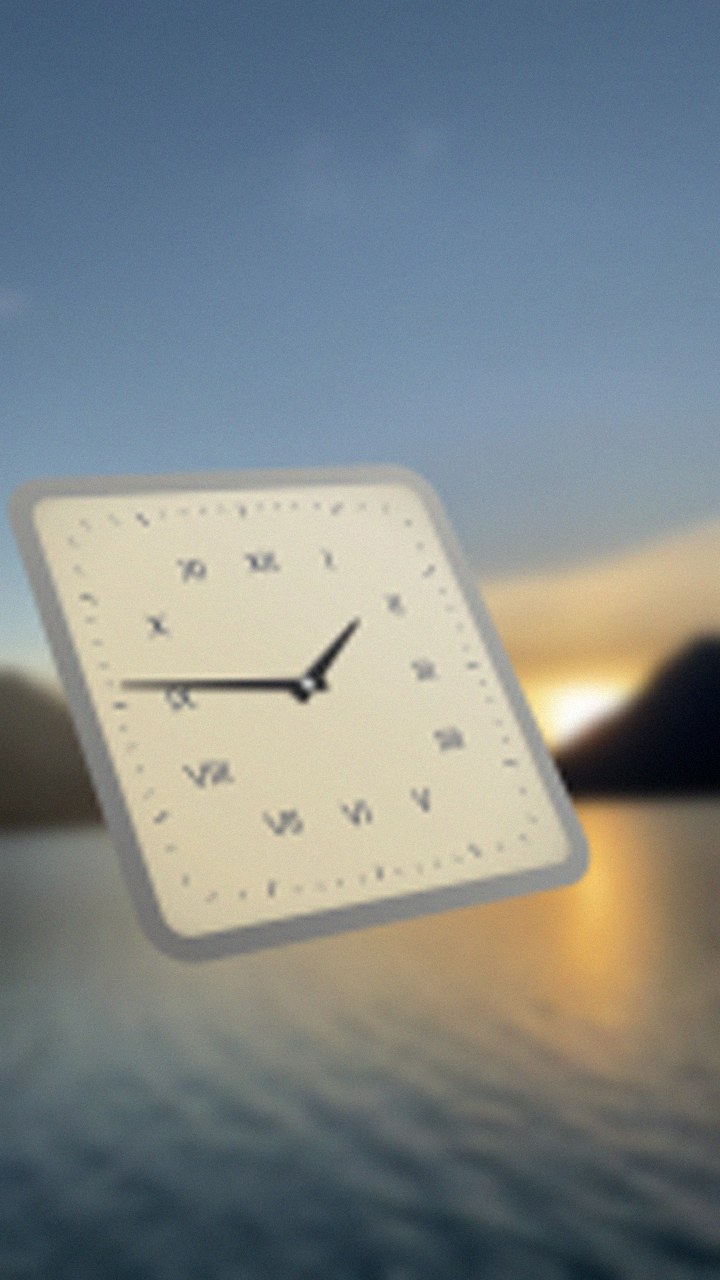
{"hour": 1, "minute": 46}
